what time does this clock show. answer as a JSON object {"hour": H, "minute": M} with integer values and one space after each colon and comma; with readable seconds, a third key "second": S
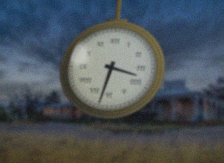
{"hour": 3, "minute": 32}
